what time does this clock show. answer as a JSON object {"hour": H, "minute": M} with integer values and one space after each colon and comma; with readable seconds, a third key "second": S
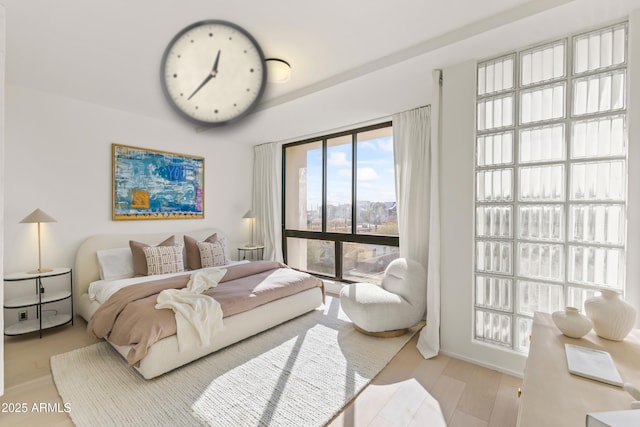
{"hour": 12, "minute": 38}
